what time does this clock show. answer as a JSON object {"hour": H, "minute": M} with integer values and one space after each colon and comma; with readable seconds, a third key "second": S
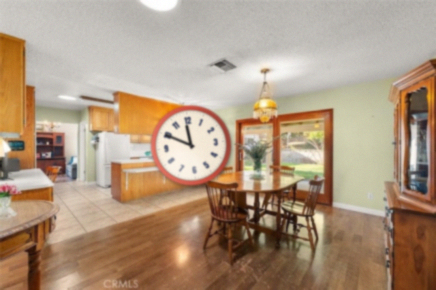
{"hour": 11, "minute": 50}
